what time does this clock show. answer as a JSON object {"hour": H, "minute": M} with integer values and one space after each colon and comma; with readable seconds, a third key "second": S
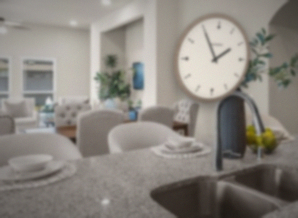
{"hour": 1, "minute": 55}
